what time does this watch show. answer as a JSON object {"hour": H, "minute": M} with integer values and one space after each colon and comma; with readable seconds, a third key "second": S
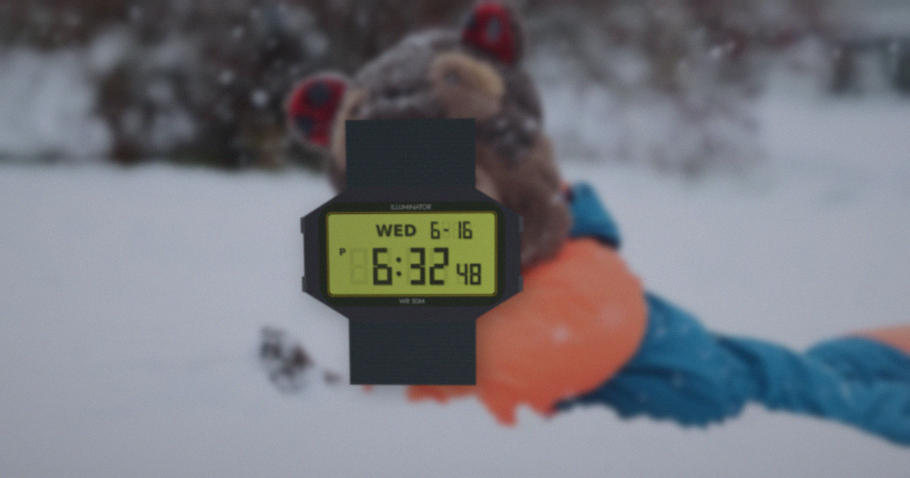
{"hour": 6, "minute": 32, "second": 48}
